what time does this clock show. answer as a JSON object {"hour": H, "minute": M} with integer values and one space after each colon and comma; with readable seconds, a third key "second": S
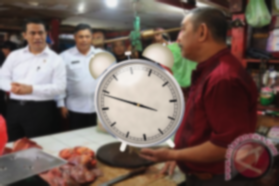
{"hour": 3, "minute": 49}
